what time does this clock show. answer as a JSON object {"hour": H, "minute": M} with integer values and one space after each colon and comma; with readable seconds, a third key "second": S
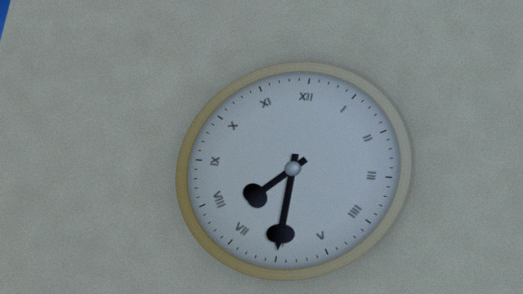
{"hour": 7, "minute": 30}
